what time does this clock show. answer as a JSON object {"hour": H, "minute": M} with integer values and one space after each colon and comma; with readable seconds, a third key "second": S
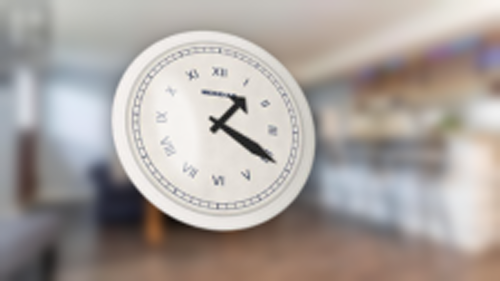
{"hour": 1, "minute": 20}
